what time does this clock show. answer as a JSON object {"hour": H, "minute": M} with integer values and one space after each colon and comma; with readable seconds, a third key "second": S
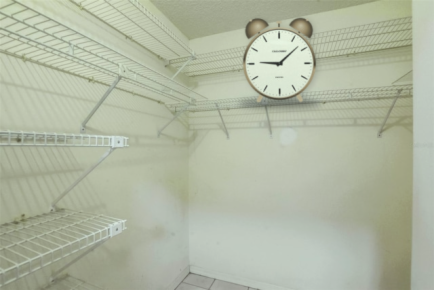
{"hour": 9, "minute": 8}
